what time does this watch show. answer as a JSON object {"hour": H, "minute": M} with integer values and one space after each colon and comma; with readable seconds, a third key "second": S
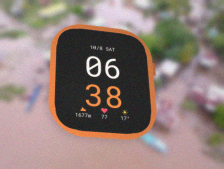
{"hour": 6, "minute": 38}
